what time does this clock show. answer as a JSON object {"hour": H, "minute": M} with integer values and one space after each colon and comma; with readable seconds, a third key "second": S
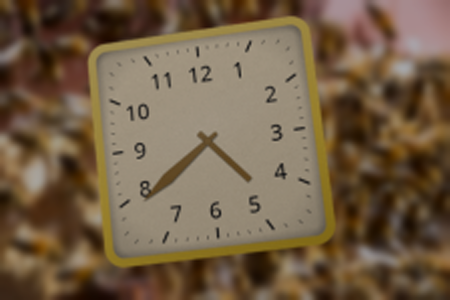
{"hour": 4, "minute": 39}
